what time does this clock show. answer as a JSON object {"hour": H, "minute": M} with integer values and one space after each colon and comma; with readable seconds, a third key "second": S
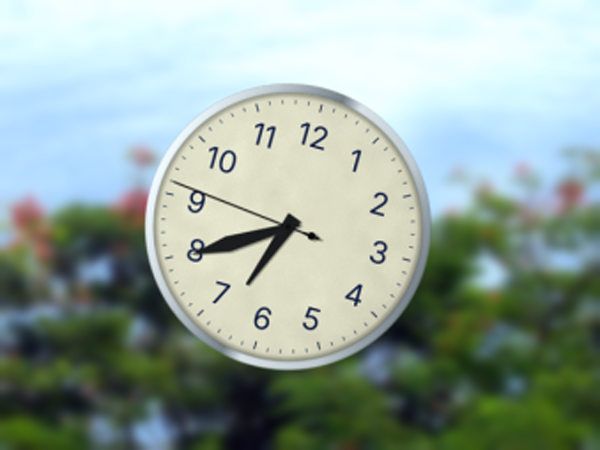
{"hour": 6, "minute": 39, "second": 46}
